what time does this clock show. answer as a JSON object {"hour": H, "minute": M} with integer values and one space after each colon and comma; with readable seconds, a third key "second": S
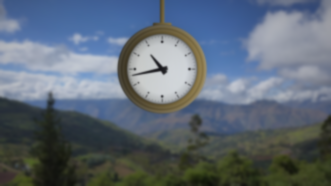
{"hour": 10, "minute": 43}
